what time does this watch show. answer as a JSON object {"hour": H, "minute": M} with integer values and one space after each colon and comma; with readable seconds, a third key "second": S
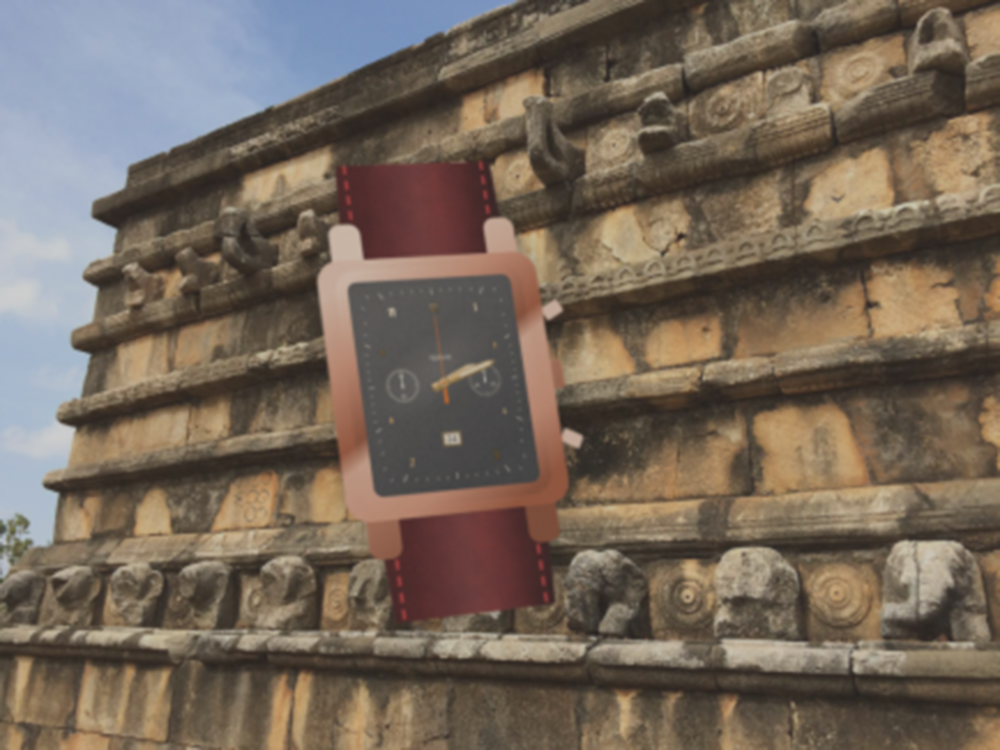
{"hour": 2, "minute": 12}
